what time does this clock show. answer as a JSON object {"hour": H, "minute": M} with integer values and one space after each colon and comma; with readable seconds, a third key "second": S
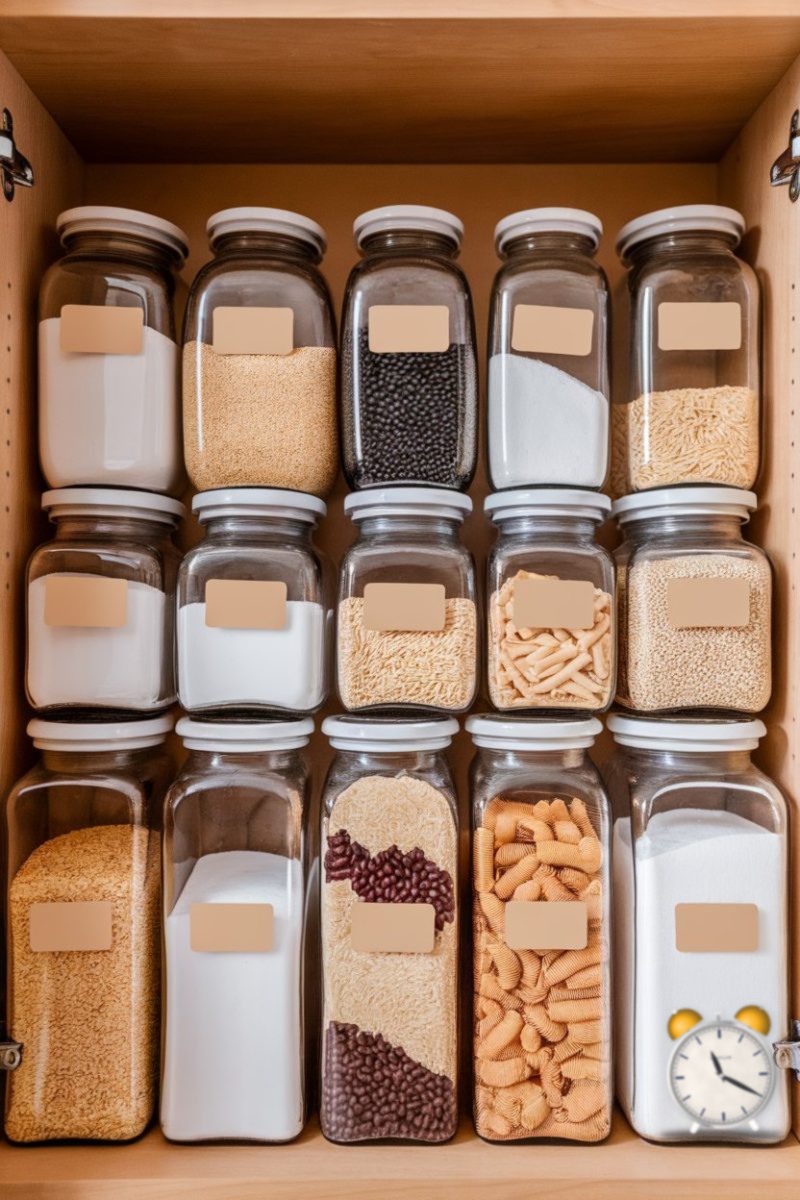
{"hour": 11, "minute": 20}
